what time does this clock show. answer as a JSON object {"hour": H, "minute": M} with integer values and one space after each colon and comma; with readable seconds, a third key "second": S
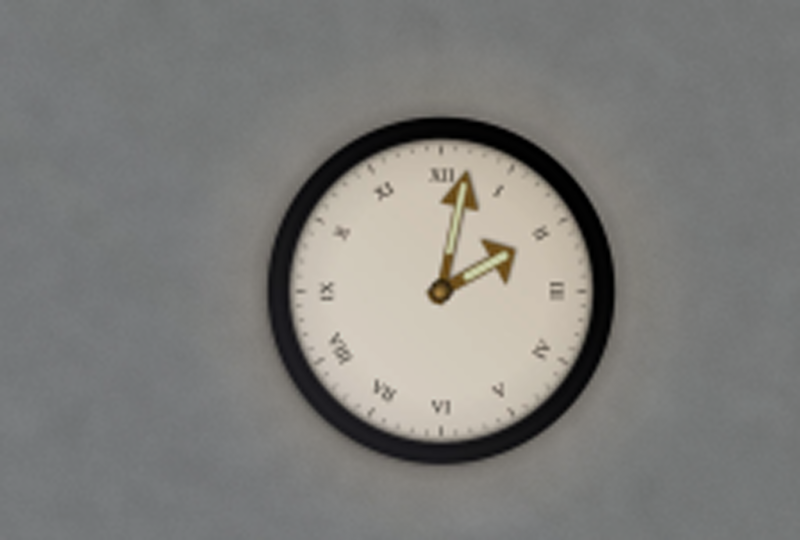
{"hour": 2, "minute": 2}
